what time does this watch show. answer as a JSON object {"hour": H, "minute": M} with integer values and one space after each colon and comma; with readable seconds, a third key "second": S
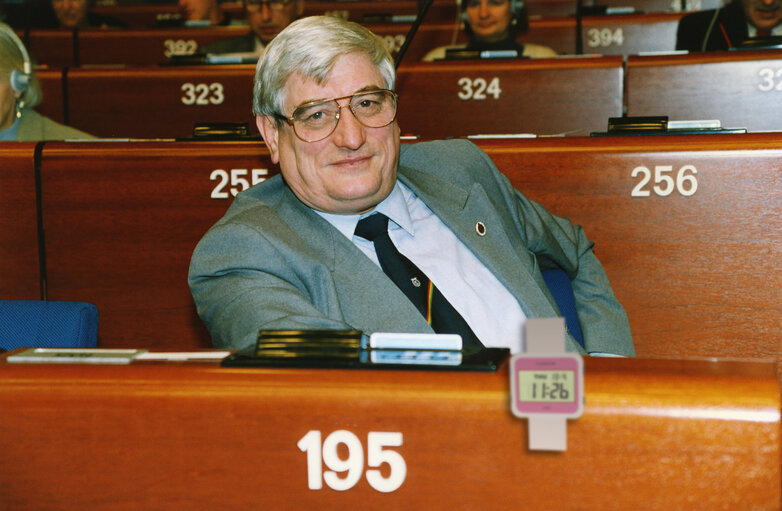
{"hour": 11, "minute": 26}
